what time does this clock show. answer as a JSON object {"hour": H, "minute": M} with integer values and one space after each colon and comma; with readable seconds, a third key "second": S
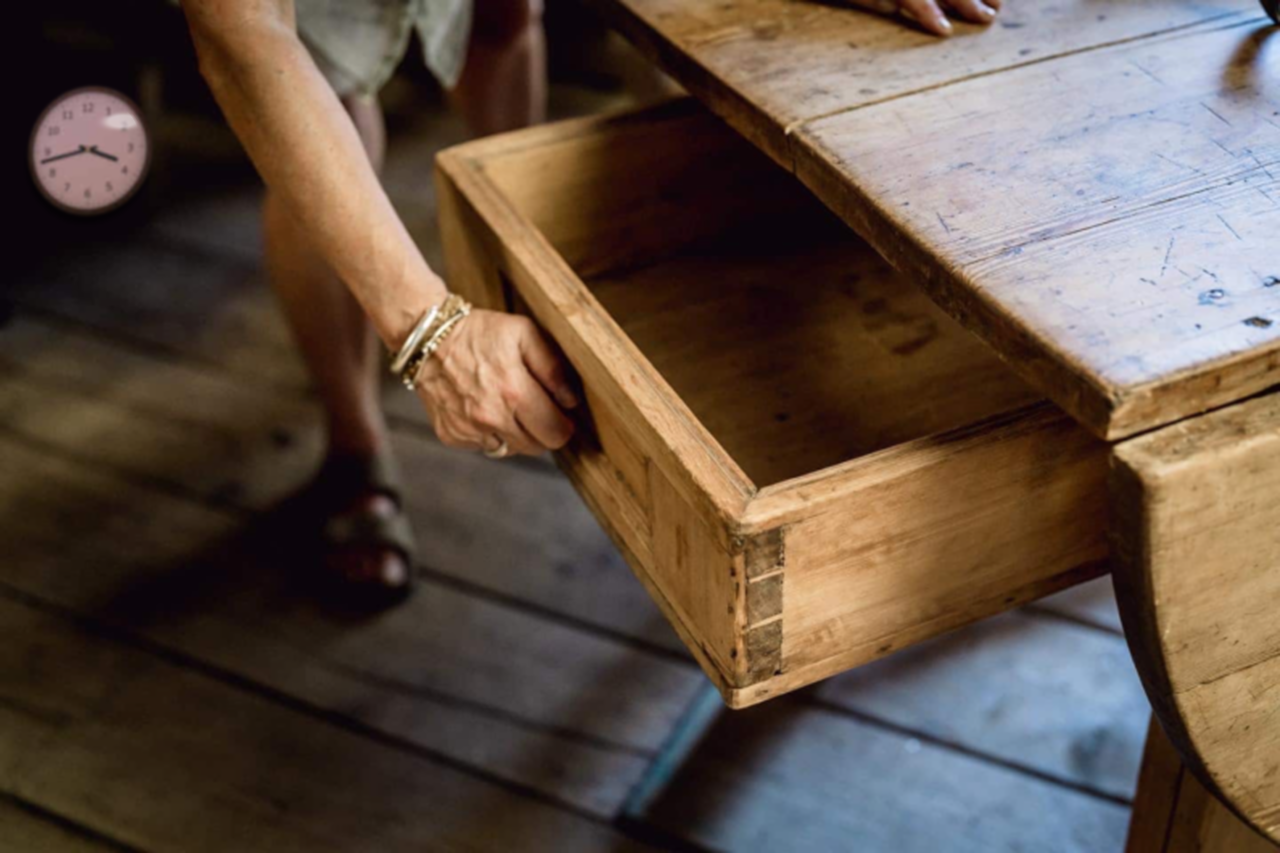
{"hour": 3, "minute": 43}
